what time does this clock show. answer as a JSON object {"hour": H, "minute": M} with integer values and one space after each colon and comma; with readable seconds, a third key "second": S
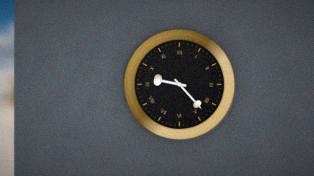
{"hour": 9, "minute": 23}
